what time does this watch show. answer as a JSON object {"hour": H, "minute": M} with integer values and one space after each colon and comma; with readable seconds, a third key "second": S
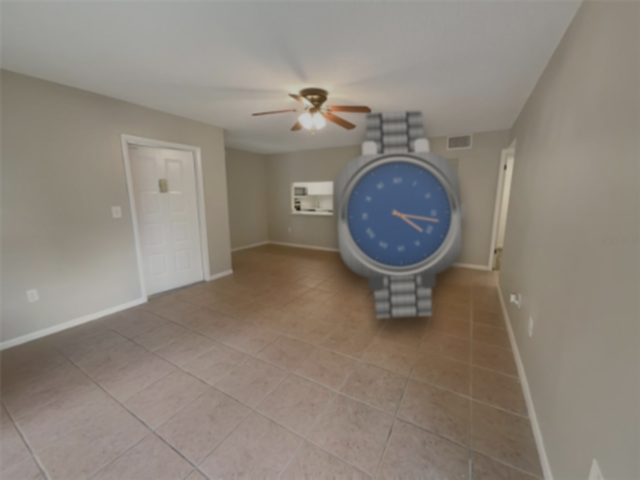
{"hour": 4, "minute": 17}
